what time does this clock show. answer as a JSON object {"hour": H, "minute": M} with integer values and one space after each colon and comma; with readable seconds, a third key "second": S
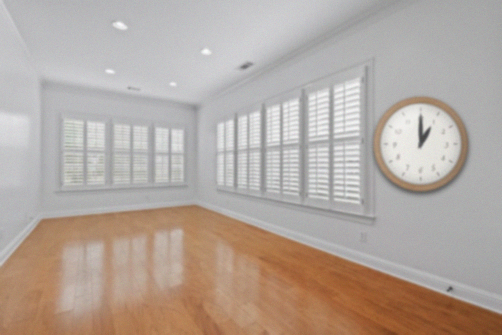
{"hour": 1, "minute": 0}
